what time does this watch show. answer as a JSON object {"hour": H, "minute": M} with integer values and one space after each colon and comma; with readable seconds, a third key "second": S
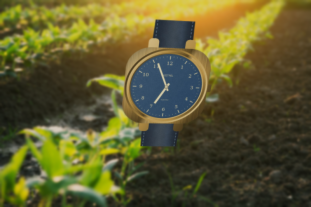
{"hour": 6, "minute": 56}
